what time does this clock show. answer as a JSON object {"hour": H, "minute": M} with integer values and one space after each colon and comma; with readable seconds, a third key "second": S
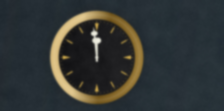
{"hour": 11, "minute": 59}
